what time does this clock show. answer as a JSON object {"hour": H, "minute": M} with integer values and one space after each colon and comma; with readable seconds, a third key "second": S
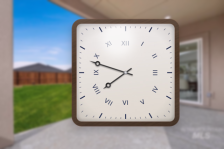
{"hour": 7, "minute": 48}
